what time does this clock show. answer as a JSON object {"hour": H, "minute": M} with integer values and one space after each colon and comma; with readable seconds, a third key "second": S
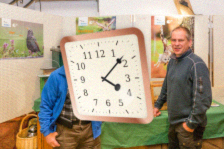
{"hour": 4, "minute": 8}
